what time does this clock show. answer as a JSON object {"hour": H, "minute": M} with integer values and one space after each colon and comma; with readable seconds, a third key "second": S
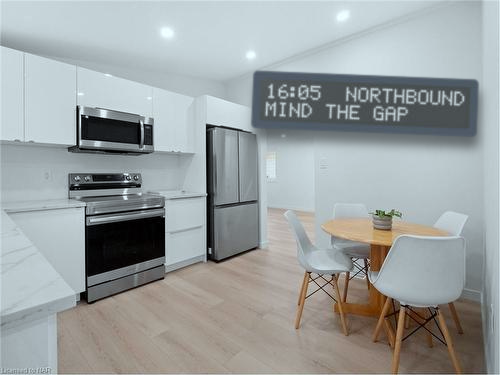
{"hour": 16, "minute": 5}
